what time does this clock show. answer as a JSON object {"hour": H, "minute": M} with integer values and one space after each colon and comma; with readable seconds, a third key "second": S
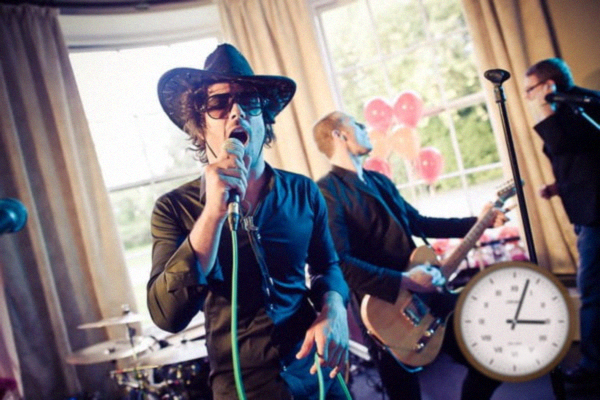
{"hour": 3, "minute": 3}
